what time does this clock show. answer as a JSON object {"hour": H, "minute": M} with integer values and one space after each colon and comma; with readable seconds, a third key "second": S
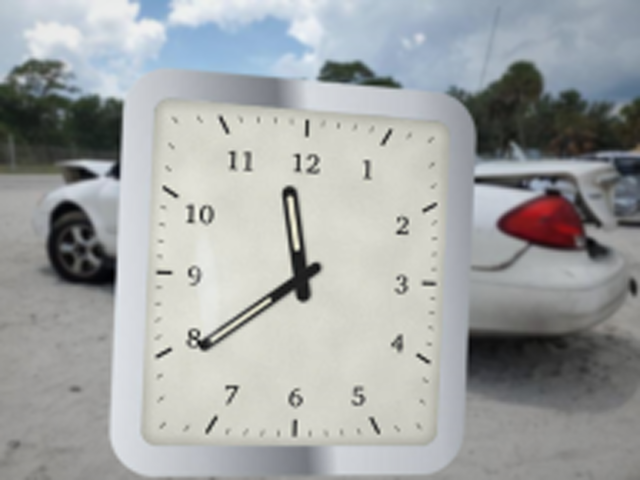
{"hour": 11, "minute": 39}
